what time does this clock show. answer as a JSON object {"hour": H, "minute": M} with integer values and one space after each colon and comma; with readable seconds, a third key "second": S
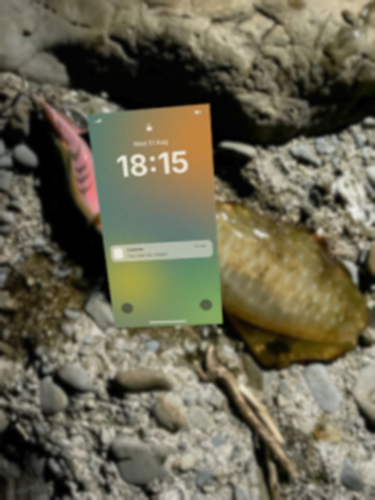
{"hour": 18, "minute": 15}
